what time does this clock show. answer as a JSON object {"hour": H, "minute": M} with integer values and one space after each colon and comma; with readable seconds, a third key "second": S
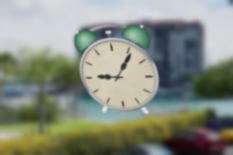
{"hour": 9, "minute": 6}
